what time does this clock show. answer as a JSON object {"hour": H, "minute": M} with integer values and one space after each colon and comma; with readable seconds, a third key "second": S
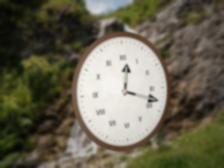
{"hour": 12, "minute": 18}
